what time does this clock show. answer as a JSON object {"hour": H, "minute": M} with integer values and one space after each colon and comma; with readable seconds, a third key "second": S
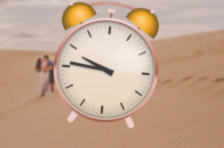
{"hour": 9, "minute": 46}
